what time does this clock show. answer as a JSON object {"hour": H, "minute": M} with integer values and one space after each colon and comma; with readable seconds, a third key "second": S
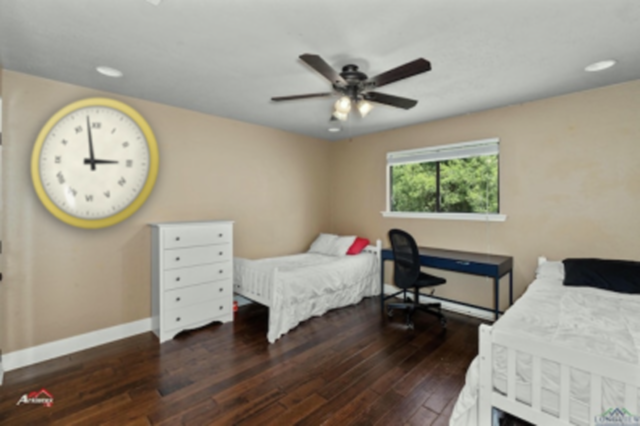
{"hour": 2, "minute": 58}
